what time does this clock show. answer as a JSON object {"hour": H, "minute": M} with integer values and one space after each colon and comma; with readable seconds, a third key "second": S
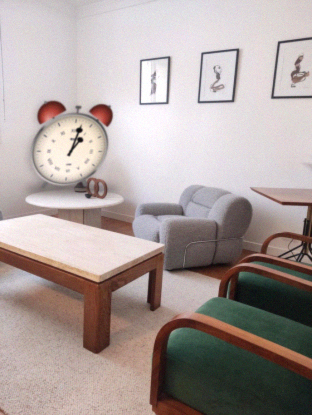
{"hour": 1, "minute": 2}
